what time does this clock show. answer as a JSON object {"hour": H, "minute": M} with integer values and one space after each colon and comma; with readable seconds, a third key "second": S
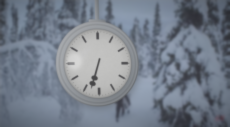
{"hour": 6, "minute": 33}
